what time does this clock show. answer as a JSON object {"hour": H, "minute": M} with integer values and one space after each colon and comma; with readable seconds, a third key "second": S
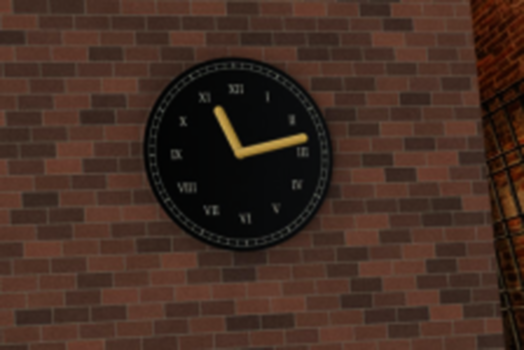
{"hour": 11, "minute": 13}
